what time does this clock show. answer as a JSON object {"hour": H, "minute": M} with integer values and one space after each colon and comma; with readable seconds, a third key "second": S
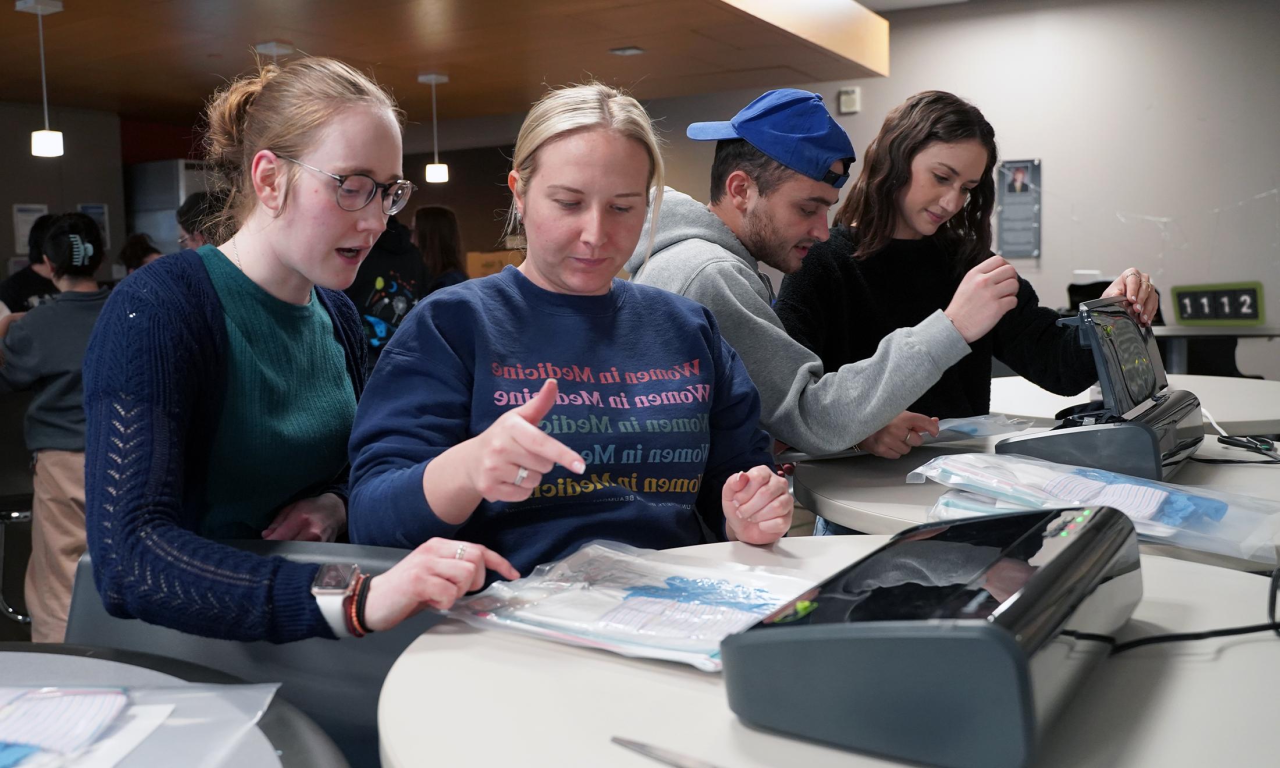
{"hour": 11, "minute": 12}
